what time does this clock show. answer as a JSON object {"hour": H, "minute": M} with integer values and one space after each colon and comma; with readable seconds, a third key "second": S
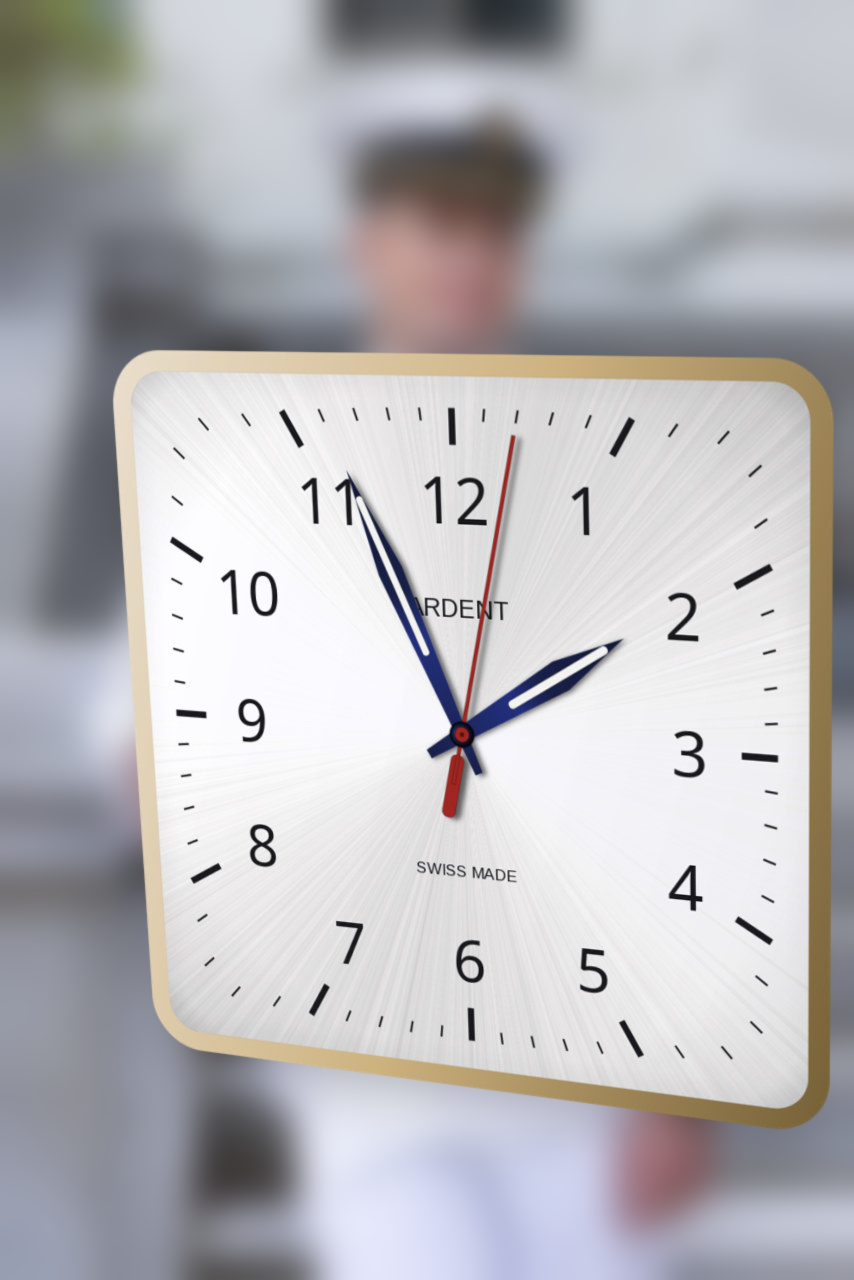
{"hour": 1, "minute": 56, "second": 2}
